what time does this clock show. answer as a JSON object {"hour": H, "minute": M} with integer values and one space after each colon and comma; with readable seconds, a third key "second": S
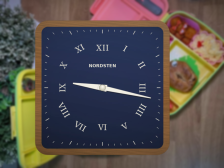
{"hour": 9, "minute": 17}
